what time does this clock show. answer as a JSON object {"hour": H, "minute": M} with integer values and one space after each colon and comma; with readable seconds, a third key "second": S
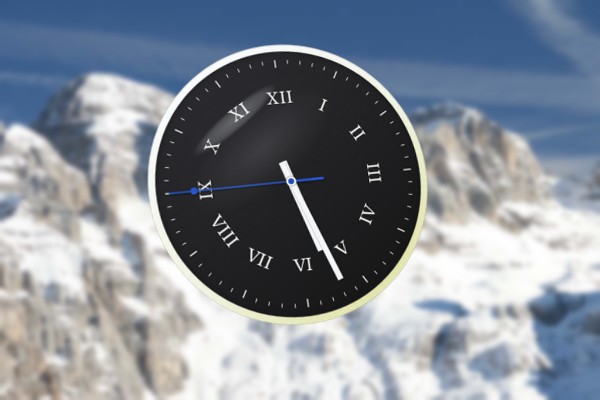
{"hour": 5, "minute": 26, "second": 45}
